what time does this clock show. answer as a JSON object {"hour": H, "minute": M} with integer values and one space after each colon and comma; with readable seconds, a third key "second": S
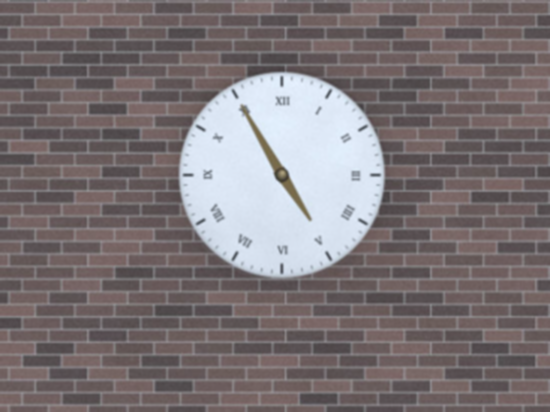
{"hour": 4, "minute": 55}
